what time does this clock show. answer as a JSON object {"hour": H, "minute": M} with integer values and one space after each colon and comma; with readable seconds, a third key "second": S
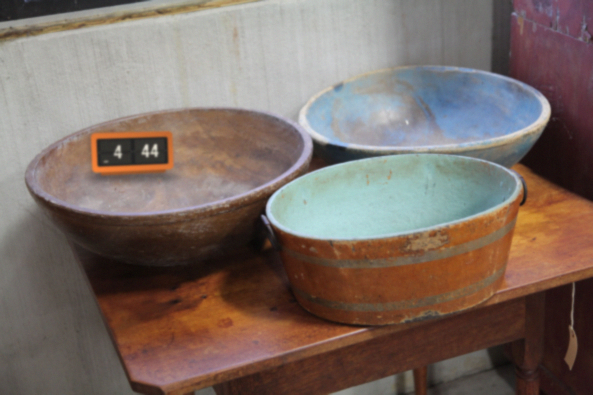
{"hour": 4, "minute": 44}
